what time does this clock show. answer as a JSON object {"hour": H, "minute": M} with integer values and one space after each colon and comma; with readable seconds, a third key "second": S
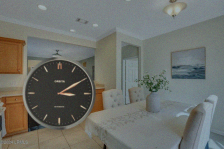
{"hour": 3, "minute": 10}
